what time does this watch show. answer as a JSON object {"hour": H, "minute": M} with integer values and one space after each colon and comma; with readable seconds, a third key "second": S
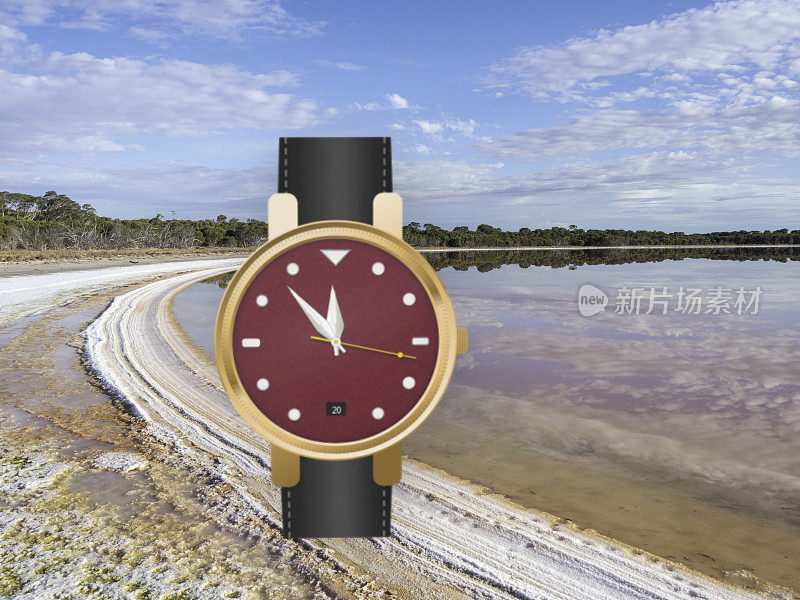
{"hour": 11, "minute": 53, "second": 17}
